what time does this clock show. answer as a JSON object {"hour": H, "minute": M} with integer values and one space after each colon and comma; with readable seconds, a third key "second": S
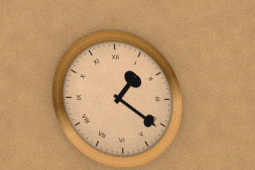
{"hour": 1, "minute": 21}
